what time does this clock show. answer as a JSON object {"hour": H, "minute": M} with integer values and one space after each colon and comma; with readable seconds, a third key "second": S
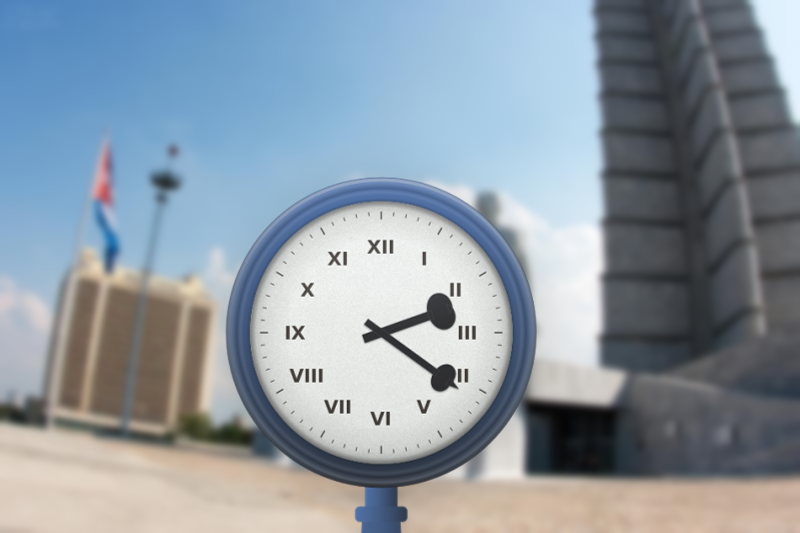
{"hour": 2, "minute": 21}
